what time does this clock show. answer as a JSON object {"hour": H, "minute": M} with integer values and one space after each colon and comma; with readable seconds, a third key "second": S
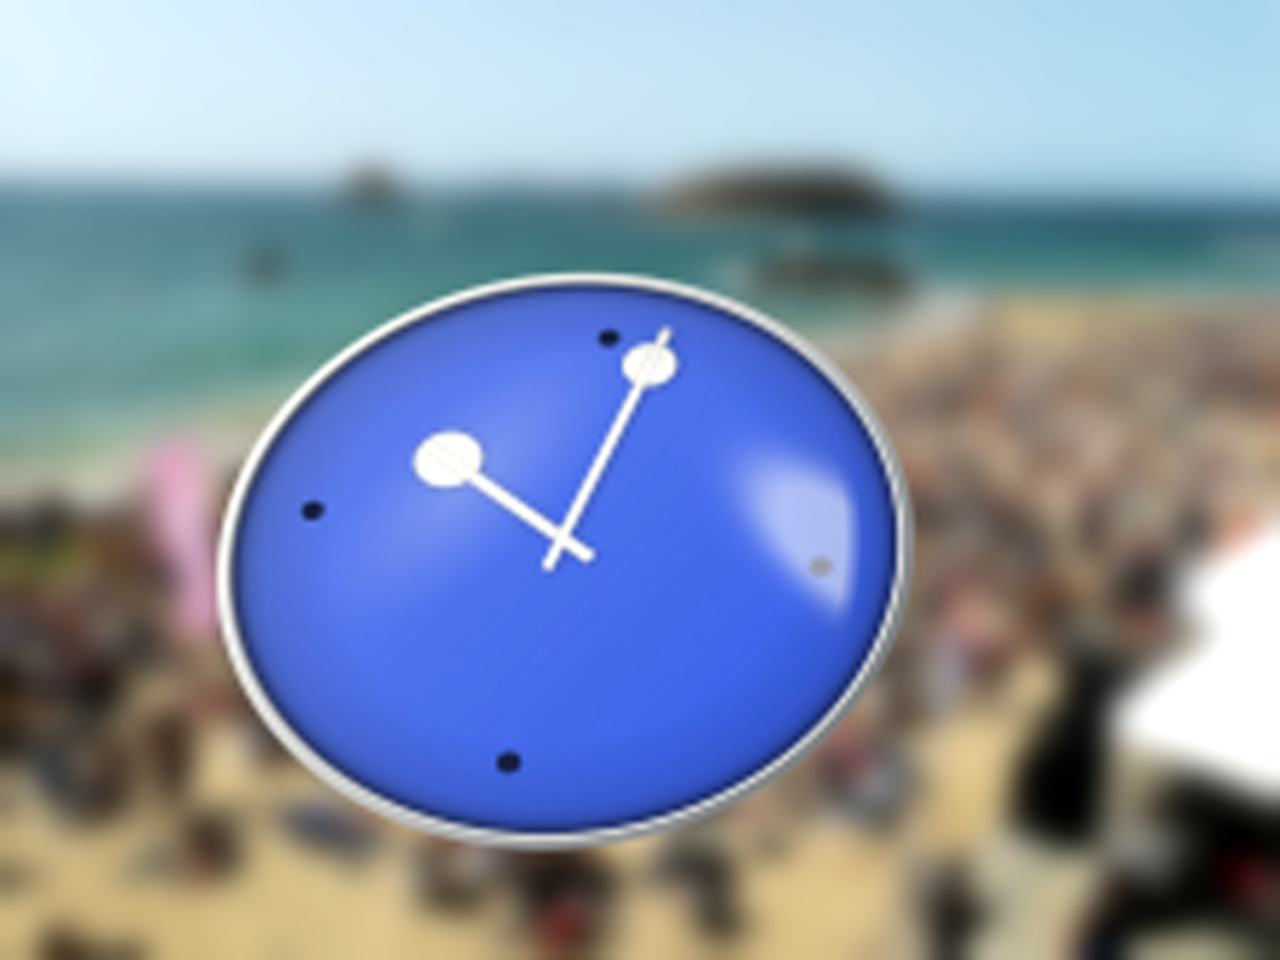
{"hour": 10, "minute": 2}
